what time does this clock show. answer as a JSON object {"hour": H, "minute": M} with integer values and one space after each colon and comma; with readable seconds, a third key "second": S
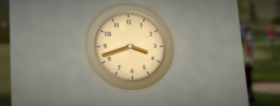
{"hour": 3, "minute": 42}
